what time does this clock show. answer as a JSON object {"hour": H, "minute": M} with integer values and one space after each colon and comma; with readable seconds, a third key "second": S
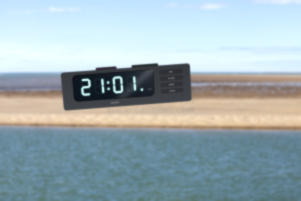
{"hour": 21, "minute": 1}
